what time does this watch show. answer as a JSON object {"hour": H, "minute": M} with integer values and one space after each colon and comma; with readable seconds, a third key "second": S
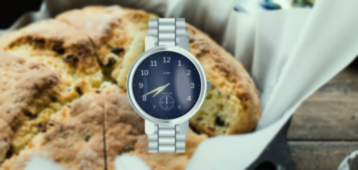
{"hour": 7, "minute": 41}
